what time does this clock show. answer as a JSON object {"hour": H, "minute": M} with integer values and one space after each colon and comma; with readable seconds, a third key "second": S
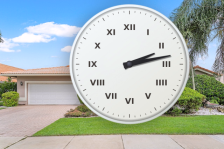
{"hour": 2, "minute": 13}
